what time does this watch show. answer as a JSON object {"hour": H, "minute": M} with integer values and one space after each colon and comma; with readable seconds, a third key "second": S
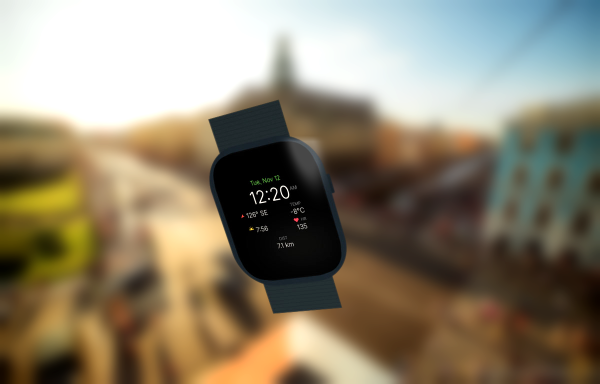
{"hour": 12, "minute": 20}
